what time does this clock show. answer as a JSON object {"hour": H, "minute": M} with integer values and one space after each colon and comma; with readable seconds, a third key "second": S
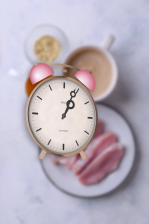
{"hour": 1, "minute": 4}
